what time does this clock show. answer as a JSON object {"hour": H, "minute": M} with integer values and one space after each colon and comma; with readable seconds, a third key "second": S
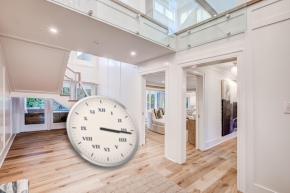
{"hour": 3, "minute": 16}
